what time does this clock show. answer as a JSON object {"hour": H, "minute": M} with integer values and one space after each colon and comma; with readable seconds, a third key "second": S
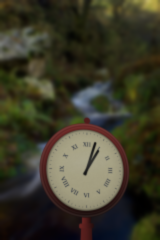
{"hour": 1, "minute": 3}
